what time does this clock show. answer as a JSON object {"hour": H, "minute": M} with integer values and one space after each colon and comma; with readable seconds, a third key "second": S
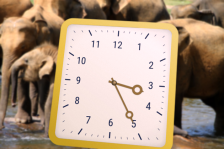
{"hour": 3, "minute": 25}
